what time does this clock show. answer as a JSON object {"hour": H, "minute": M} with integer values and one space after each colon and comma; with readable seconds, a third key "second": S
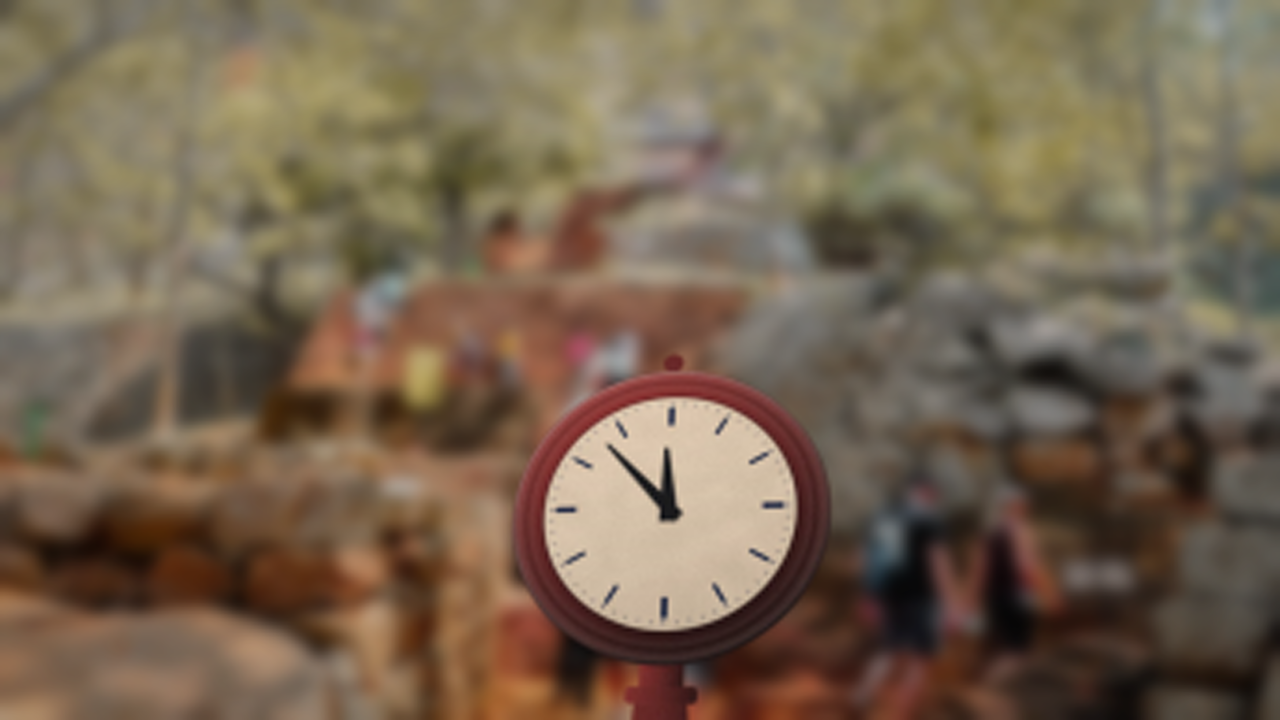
{"hour": 11, "minute": 53}
